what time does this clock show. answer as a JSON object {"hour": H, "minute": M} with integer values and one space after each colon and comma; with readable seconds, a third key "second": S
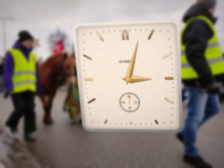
{"hour": 3, "minute": 3}
